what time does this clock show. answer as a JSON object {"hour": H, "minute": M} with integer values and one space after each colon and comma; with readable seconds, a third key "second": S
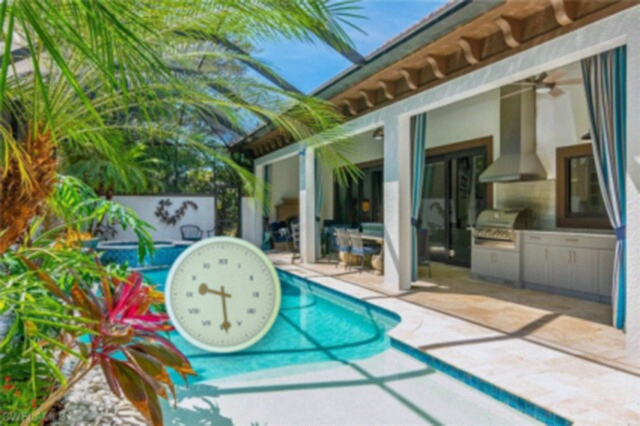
{"hour": 9, "minute": 29}
